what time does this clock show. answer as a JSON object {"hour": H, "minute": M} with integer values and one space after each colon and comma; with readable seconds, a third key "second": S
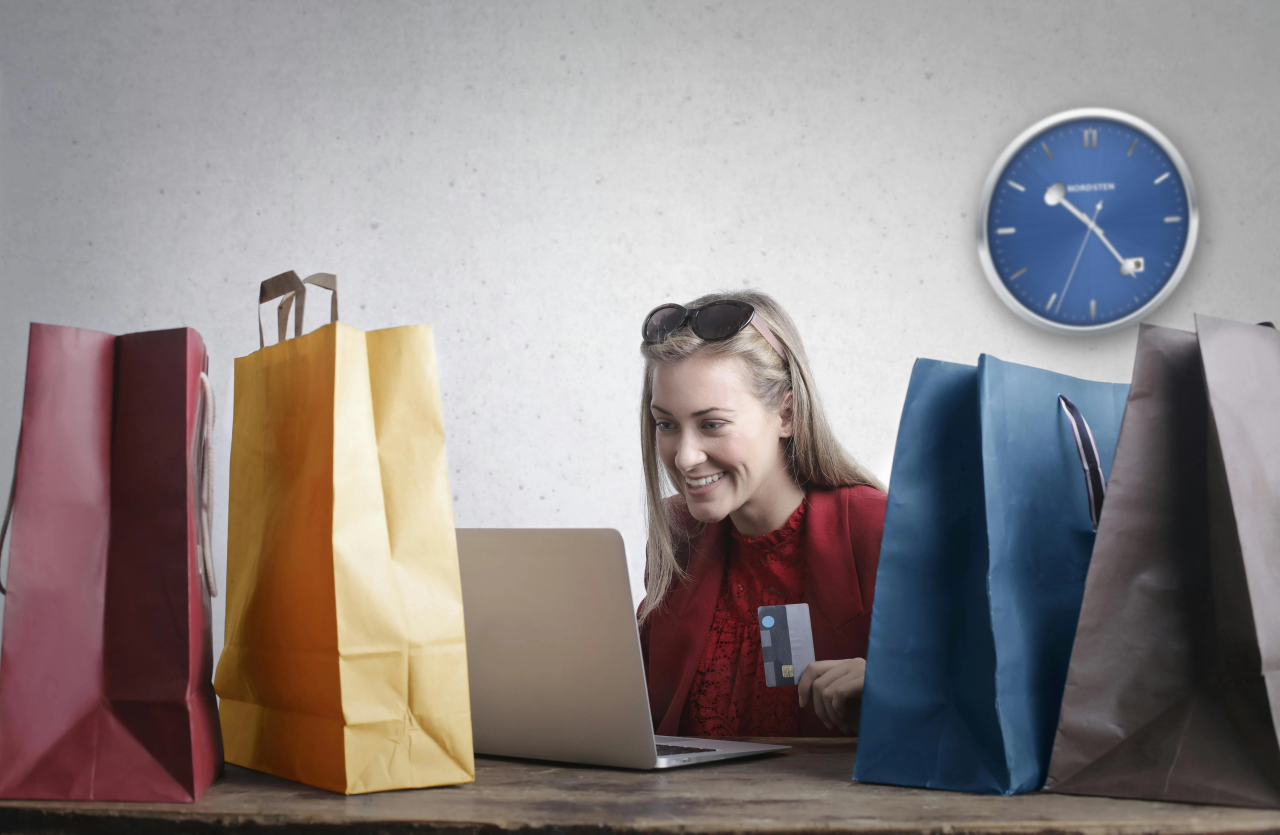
{"hour": 10, "minute": 23, "second": 34}
